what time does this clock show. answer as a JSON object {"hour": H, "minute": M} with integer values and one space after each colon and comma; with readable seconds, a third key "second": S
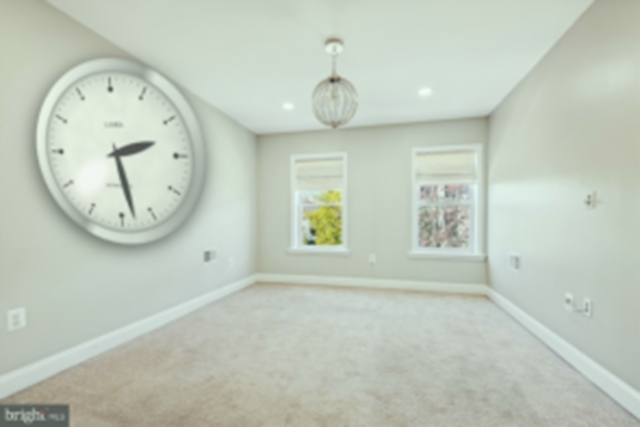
{"hour": 2, "minute": 28}
